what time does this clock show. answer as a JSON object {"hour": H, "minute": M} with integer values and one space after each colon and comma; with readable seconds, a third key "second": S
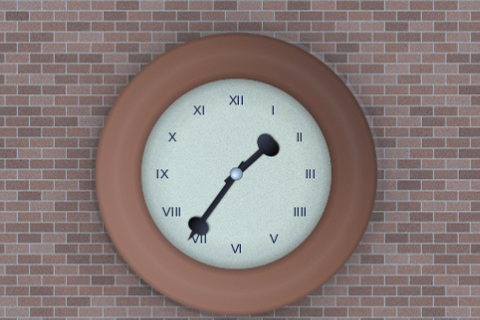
{"hour": 1, "minute": 36}
